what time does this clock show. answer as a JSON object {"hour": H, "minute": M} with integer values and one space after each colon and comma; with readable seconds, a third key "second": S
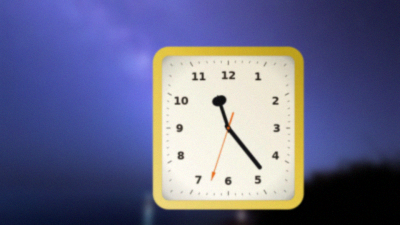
{"hour": 11, "minute": 23, "second": 33}
